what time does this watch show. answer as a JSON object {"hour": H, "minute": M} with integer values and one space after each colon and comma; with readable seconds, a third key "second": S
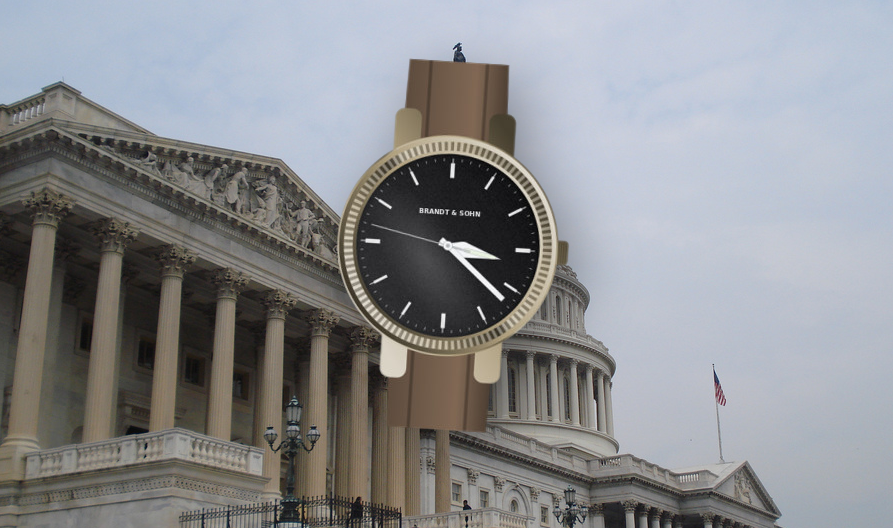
{"hour": 3, "minute": 21, "second": 47}
